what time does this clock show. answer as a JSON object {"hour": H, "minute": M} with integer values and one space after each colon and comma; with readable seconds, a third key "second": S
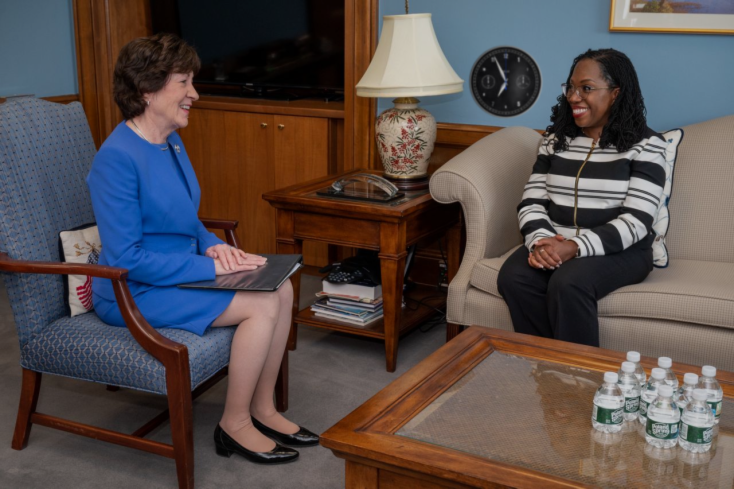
{"hour": 6, "minute": 56}
